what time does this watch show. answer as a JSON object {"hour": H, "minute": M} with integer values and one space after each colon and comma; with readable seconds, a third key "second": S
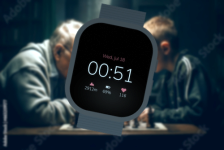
{"hour": 0, "minute": 51}
